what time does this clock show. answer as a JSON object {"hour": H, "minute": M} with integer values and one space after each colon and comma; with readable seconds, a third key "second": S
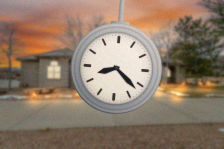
{"hour": 8, "minute": 22}
